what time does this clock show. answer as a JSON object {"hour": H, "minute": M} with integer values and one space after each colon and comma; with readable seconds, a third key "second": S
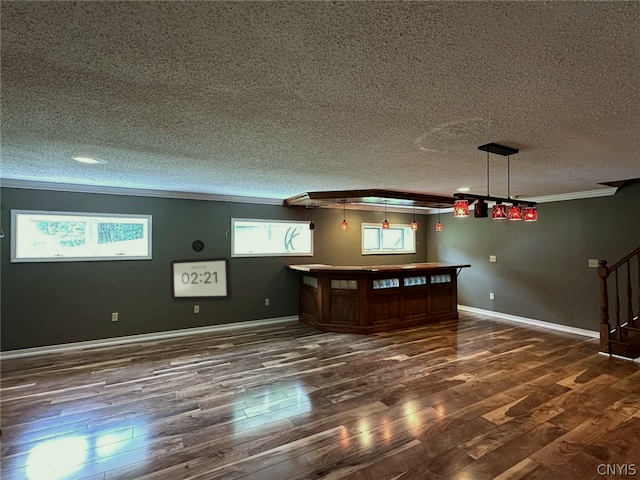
{"hour": 2, "minute": 21}
